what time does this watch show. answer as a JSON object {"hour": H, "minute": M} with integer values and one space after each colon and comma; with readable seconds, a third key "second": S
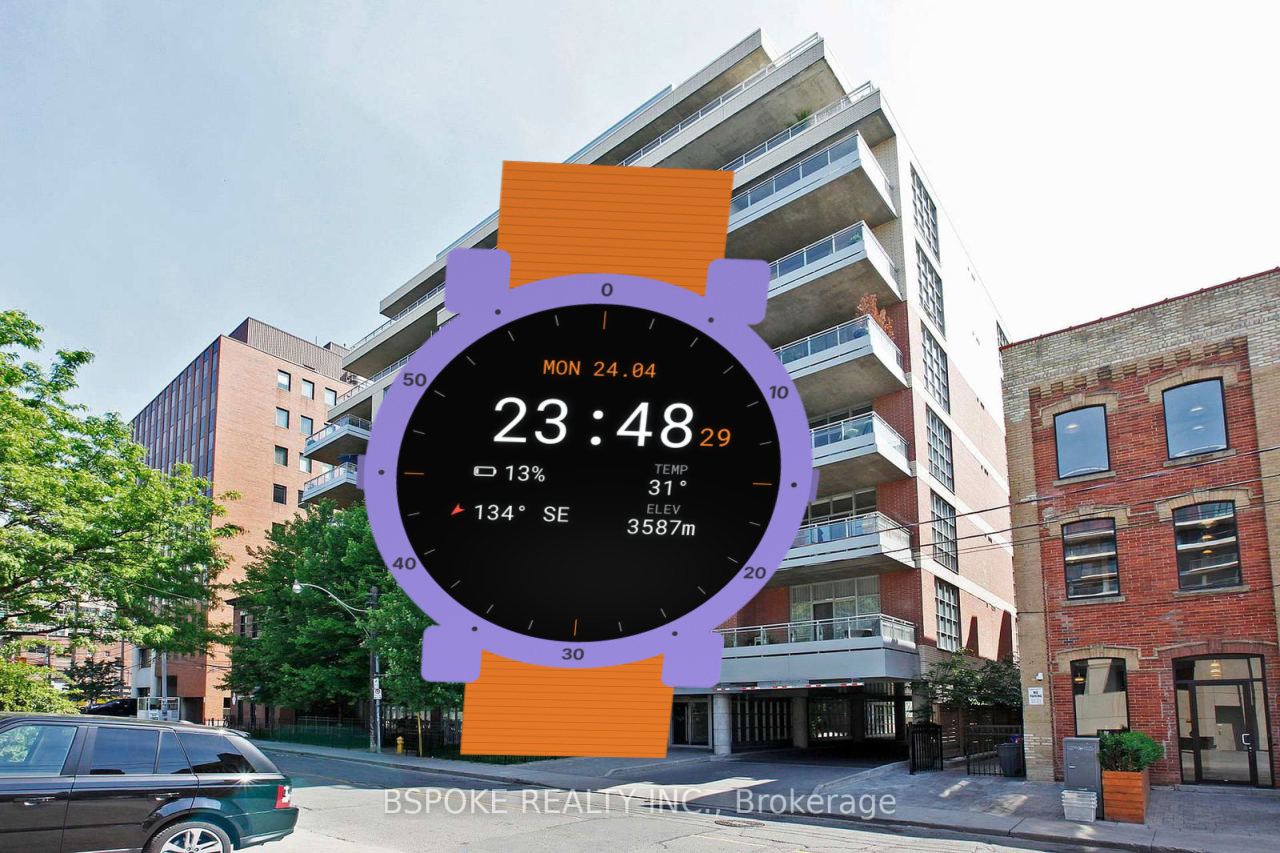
{"hour": 23, "minute": 48, "second": 29}
